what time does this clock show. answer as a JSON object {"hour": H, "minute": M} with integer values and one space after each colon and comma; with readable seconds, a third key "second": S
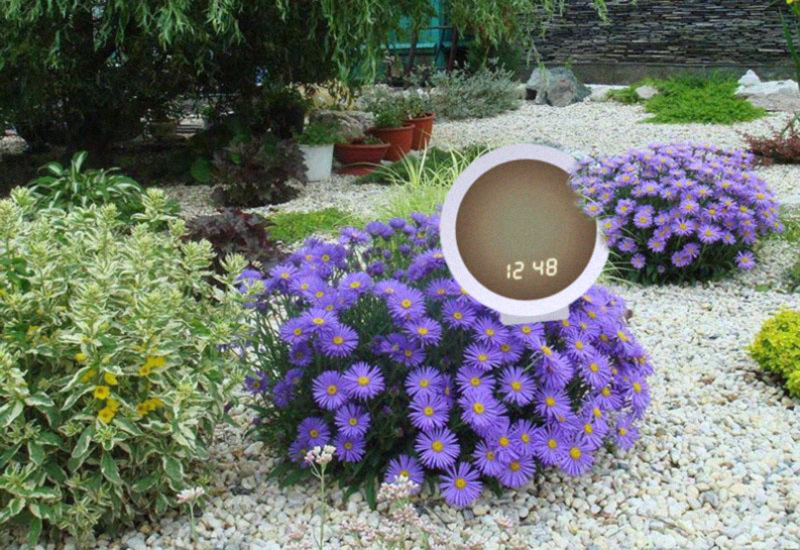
{"hour": 12, "minute": 48}
